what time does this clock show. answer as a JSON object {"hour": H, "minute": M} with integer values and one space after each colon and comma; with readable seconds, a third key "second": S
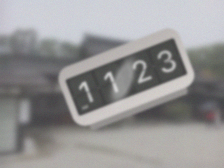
{"hour": 11, "minute": 23}
